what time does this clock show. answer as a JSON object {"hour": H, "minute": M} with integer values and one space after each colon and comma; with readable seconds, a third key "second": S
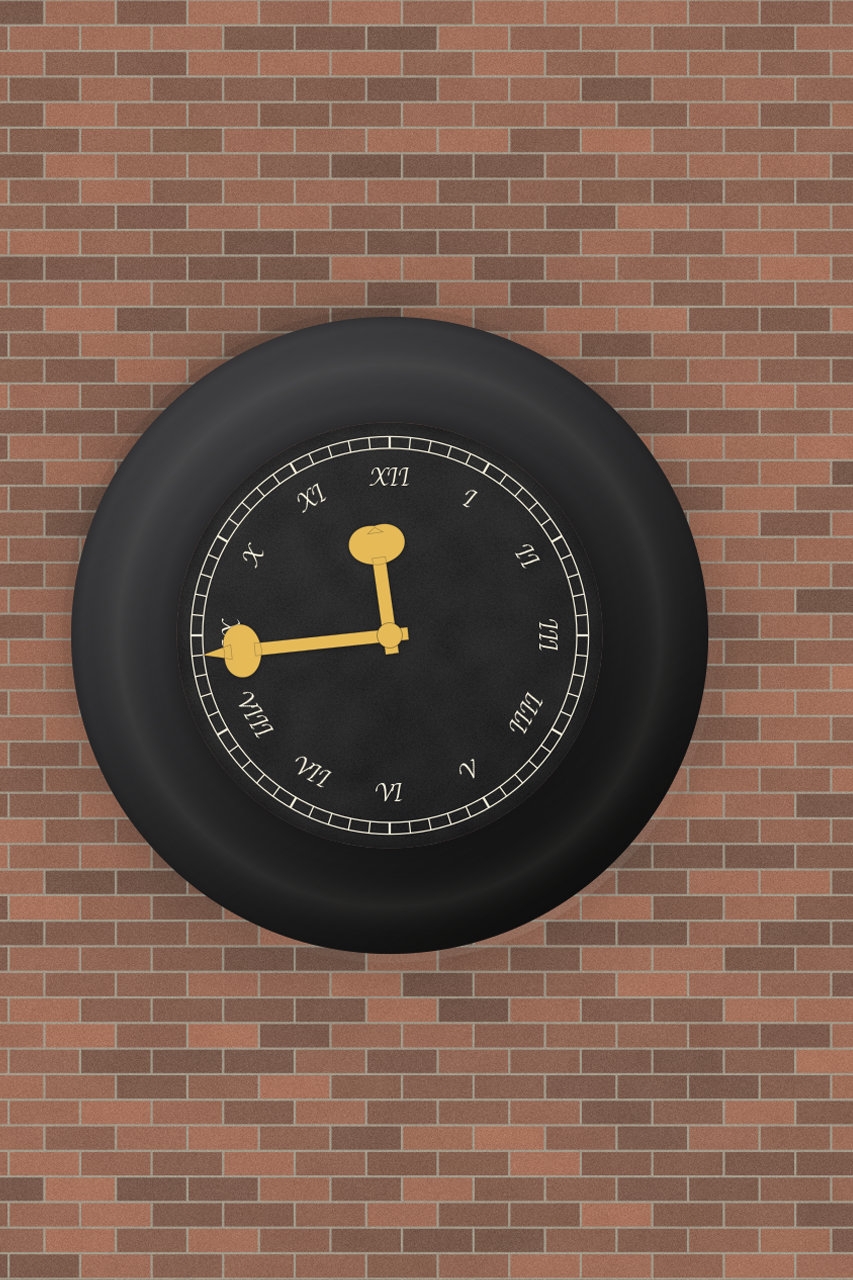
{"hour": 11, "minute": 44}
